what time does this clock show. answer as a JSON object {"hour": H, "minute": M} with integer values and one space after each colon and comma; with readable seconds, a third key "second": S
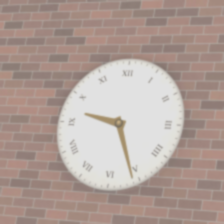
{"hour": 9, "minute": 26}
